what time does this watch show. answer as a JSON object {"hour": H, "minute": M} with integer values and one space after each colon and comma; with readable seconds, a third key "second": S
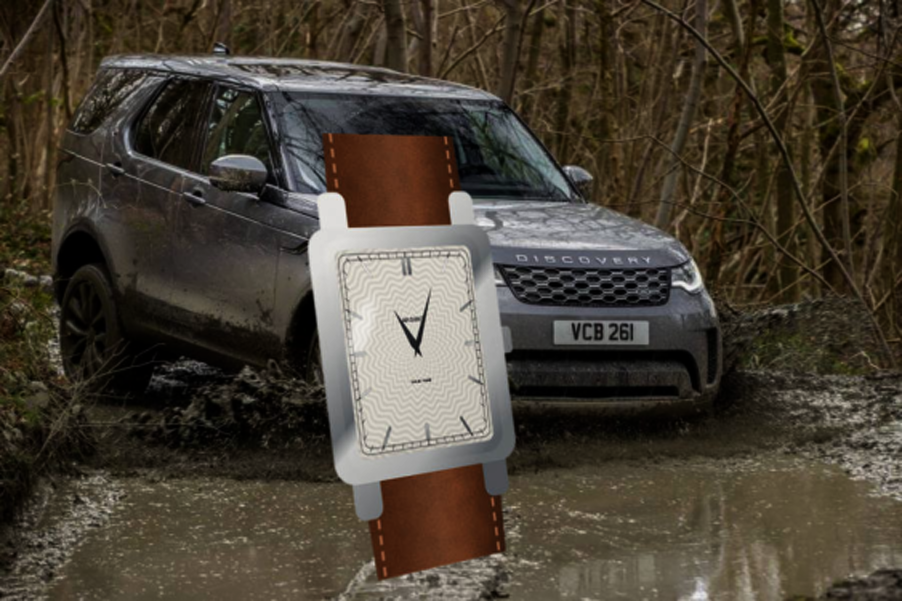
{"hour": 11, "minute": 4}
